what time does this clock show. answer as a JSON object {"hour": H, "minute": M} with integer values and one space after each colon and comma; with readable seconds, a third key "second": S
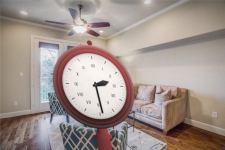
{"hour": 2, "minute": 29}
